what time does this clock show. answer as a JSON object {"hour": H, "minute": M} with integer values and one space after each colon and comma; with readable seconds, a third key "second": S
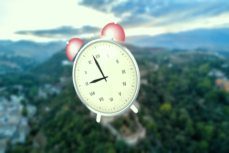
{"hour": 8, "minute": 58}
